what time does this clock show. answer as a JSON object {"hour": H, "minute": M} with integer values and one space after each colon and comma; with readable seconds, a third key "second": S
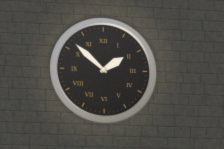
{"hour": 1, "minute": 52}
